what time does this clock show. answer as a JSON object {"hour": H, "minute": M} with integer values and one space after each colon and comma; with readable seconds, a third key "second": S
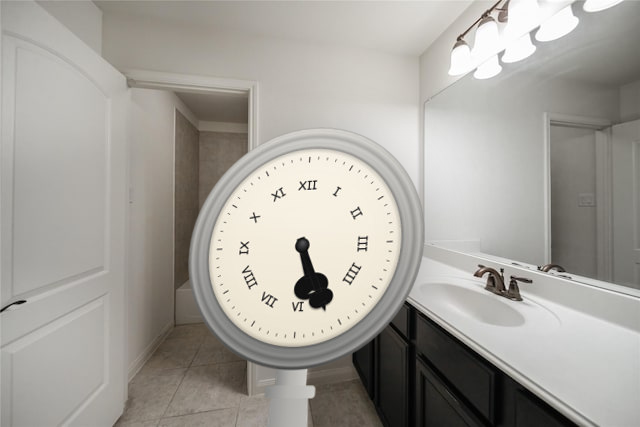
{"hour": 5, "minute": 26}
